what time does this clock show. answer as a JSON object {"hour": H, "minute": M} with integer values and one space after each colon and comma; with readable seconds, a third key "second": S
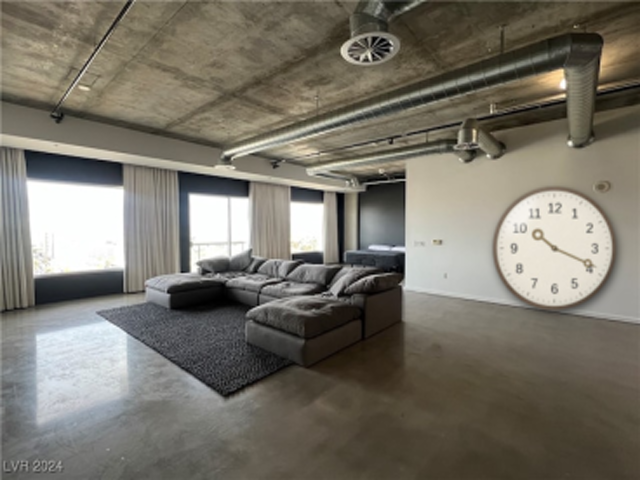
{"hour": 10, "minute": 19}
